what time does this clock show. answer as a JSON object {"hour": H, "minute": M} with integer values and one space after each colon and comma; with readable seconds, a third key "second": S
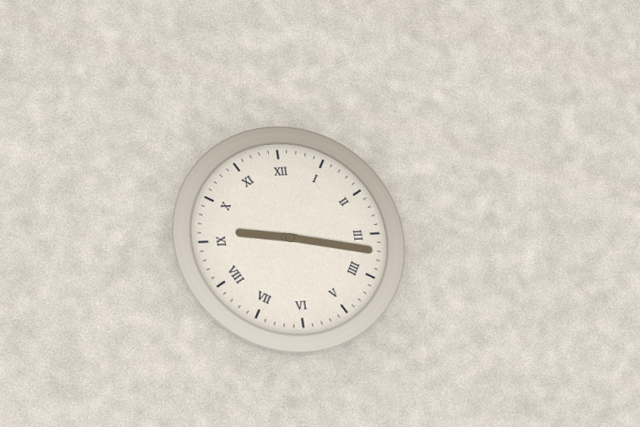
{"hour": 9, "minute": 17}
